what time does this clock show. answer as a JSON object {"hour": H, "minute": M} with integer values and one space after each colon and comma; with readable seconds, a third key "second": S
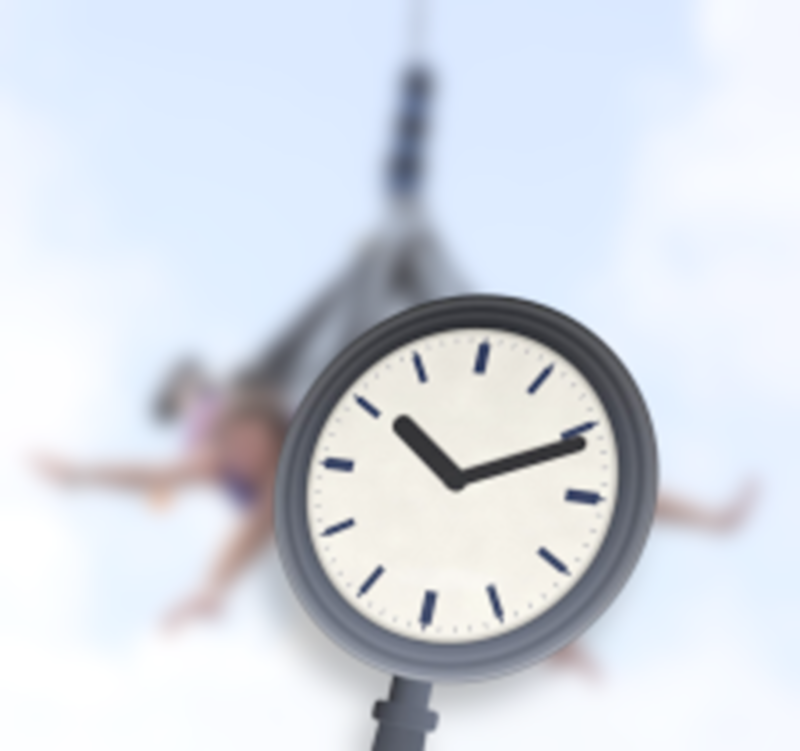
{"hour": 10, "minute": 11}
